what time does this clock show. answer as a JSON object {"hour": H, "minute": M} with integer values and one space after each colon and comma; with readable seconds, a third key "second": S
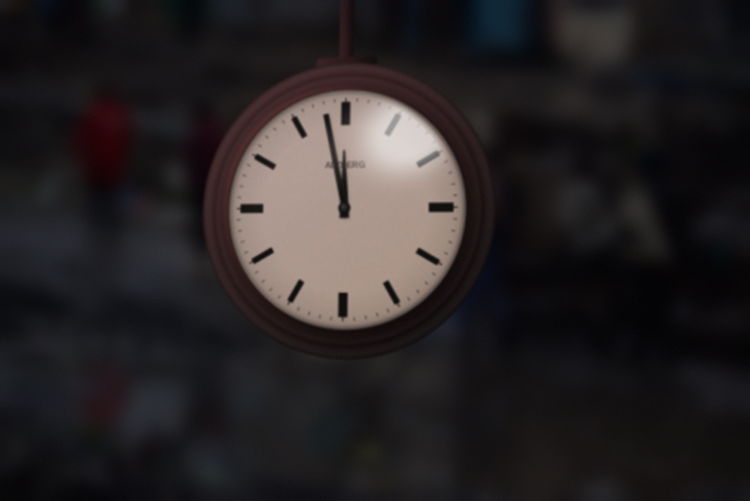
{"hour": 11, "minute": 58}
